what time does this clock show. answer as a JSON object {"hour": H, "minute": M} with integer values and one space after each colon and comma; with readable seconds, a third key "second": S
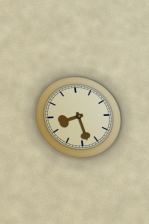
{"hour": 8, "minute": 28}
